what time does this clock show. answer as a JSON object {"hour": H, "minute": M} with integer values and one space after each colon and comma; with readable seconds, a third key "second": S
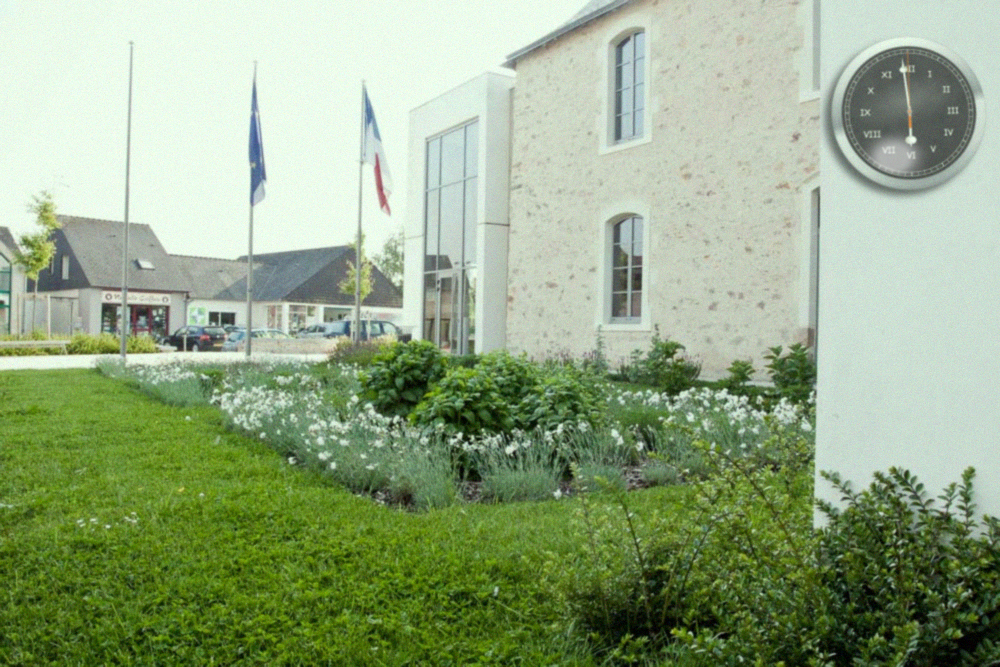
{"hour": 5, "minute": 59, "second": 0}
